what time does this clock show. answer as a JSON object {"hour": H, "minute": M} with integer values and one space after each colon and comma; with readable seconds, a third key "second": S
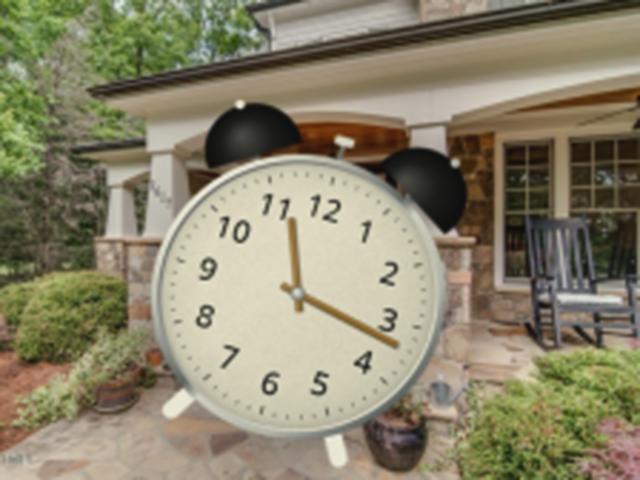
{"hour": 11, "minute": 17}
